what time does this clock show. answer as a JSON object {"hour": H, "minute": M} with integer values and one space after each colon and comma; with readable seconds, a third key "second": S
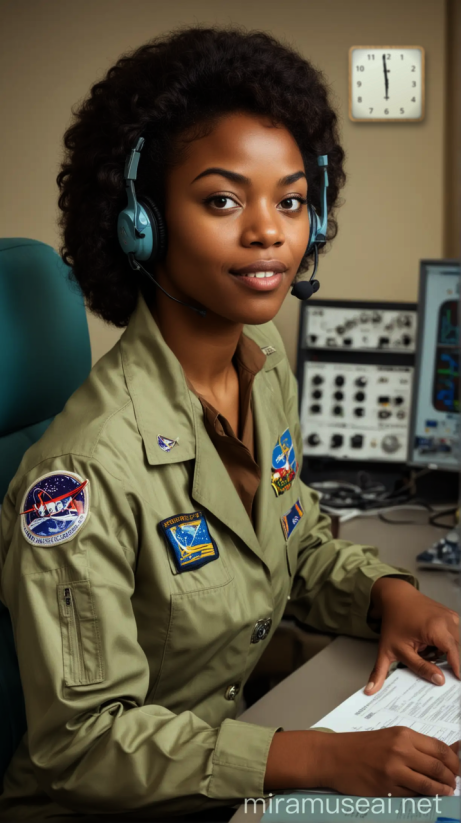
{"hour": 5, "minute": 59}
